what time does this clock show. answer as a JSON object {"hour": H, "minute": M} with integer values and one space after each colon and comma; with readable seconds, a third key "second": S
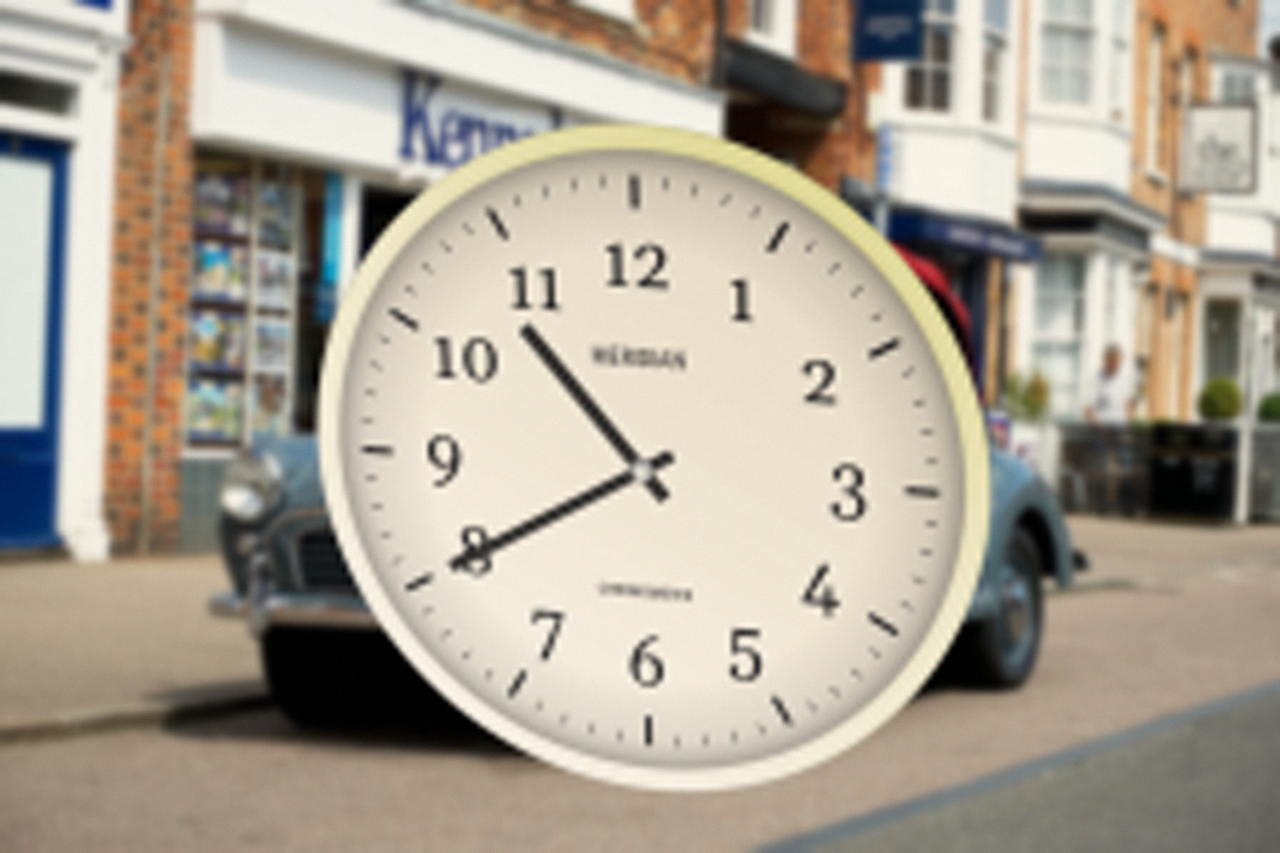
{"hour": 10, "minute": 40}
